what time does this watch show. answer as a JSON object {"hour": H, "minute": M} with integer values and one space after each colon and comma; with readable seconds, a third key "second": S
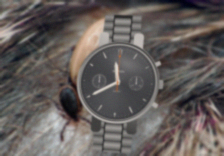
{"hour": 11, "minute": 40}
